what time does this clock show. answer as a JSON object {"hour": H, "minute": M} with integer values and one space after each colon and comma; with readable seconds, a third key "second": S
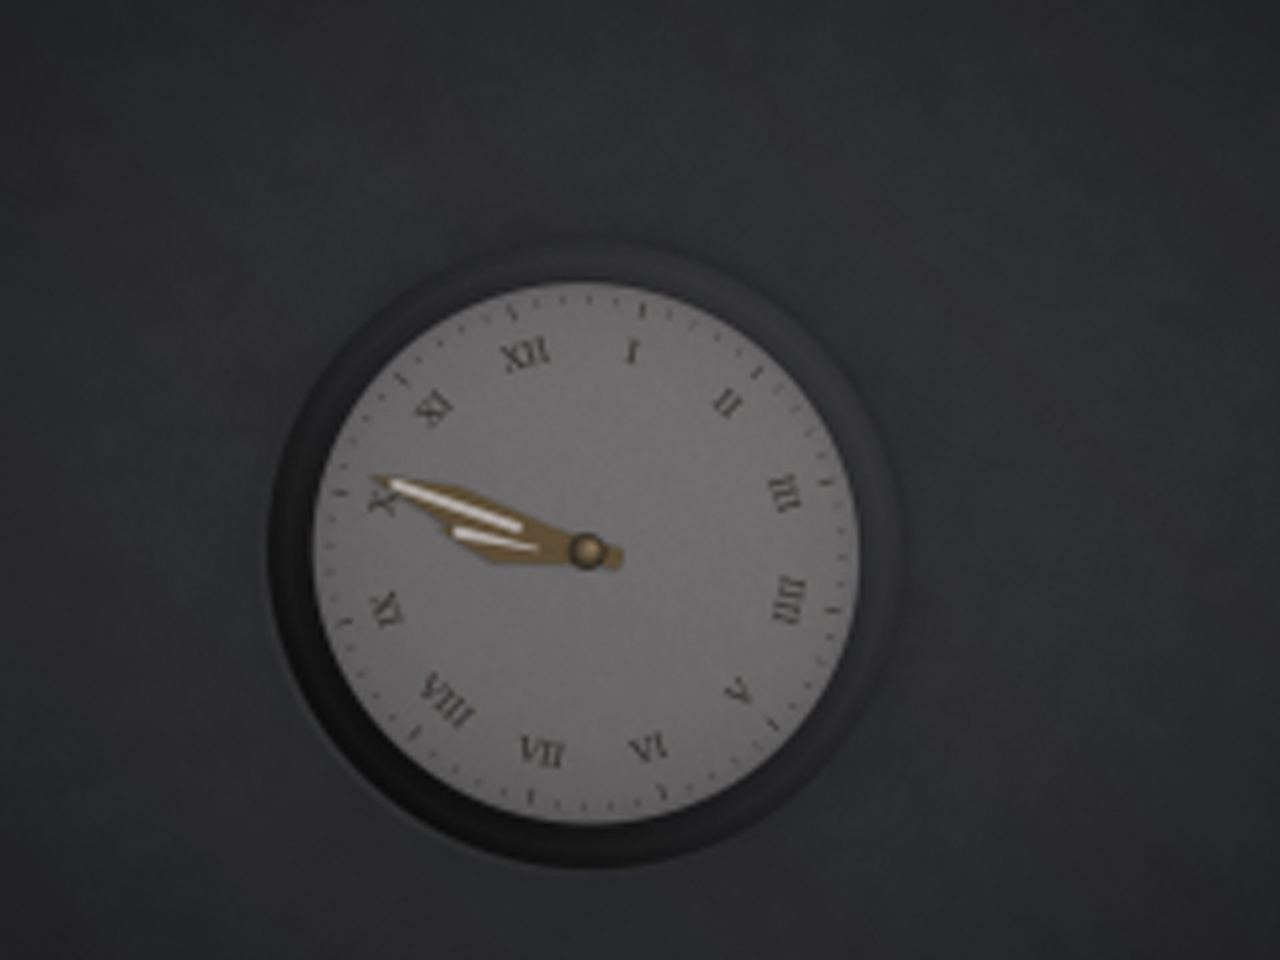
{"hour": 9, "minute": 51}
